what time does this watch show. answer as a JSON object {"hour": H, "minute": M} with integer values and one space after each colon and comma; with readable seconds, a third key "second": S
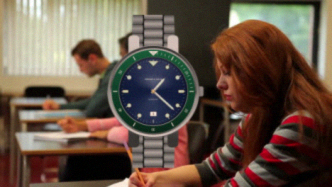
{"hour": 1, "minute": 22}
